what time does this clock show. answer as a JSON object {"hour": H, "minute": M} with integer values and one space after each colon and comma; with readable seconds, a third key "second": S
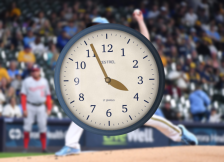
{"hour": 3, "minute": 56}
